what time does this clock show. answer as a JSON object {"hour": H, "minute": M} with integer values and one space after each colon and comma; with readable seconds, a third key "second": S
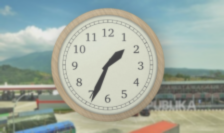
{"hour": 1, "minute": 34}
